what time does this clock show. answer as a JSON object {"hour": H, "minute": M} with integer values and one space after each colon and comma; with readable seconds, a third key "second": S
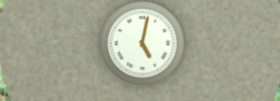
{"hour": 5, "minute": 2}
